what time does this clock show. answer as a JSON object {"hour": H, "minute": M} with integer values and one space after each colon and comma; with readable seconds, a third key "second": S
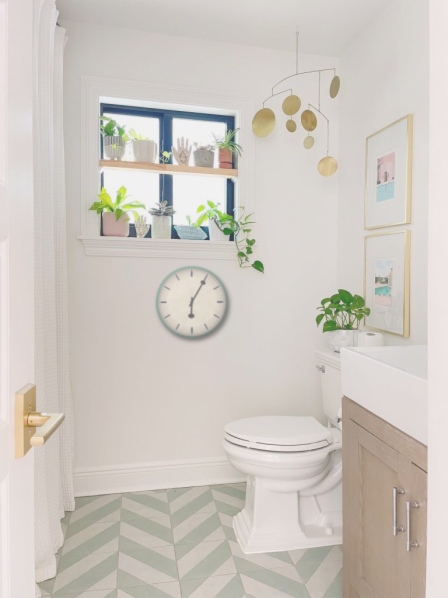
{"hour": 6, "minute": 5}
